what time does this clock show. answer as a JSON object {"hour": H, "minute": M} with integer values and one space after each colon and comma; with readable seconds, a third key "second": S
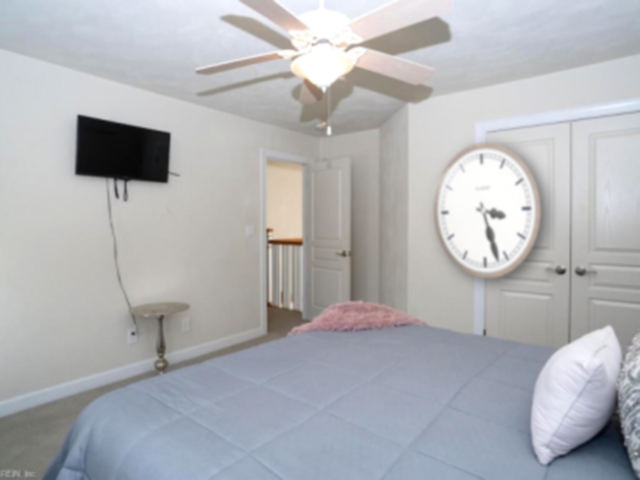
{"hour": 3, "minute": 27}
